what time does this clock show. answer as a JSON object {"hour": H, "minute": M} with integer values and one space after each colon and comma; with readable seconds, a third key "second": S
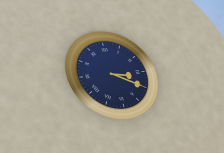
{"hour": 3, "minute": 20}
